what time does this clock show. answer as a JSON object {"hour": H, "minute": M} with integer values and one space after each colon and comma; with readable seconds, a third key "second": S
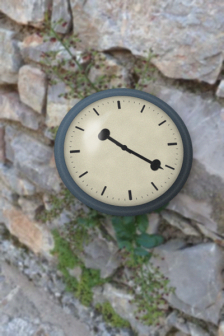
{"hour": 10, "minute": 21}
